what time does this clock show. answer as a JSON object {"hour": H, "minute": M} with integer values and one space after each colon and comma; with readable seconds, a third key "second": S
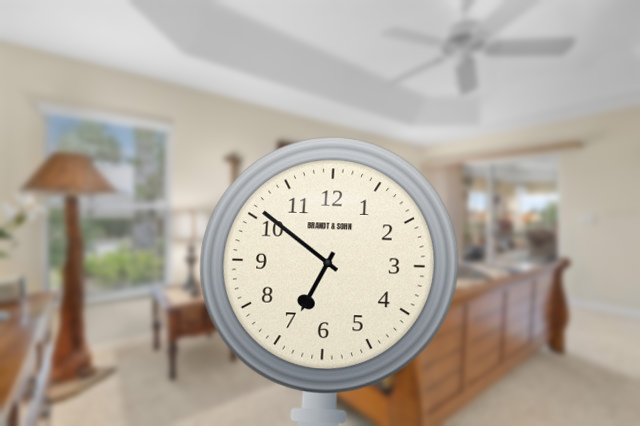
{"hour": 6, "minute": 51}
